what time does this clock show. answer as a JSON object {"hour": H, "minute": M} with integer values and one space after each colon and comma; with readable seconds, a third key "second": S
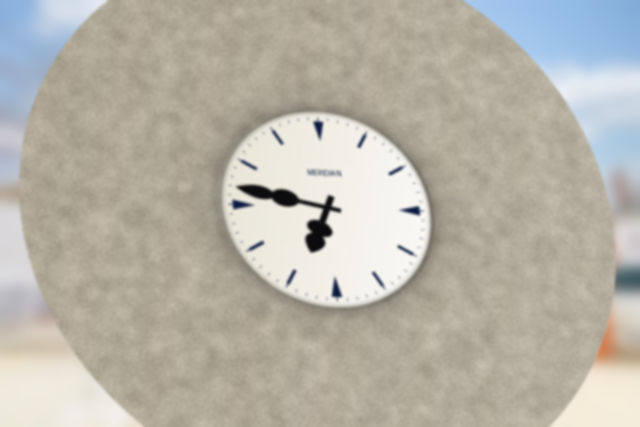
{"hour": 6, "minute": 47}
